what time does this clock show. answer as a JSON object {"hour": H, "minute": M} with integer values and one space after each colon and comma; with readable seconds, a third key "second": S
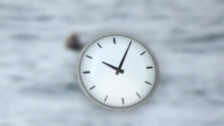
{"hour": 10, "minute": 5}
